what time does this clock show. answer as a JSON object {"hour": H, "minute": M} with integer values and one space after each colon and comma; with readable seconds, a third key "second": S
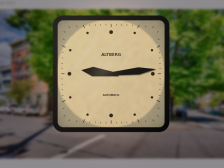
{"hour": 9, "minute": 14}
